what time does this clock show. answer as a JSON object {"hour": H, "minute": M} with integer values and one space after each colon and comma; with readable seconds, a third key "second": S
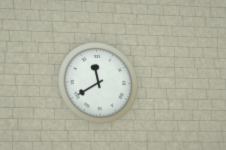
{"hour": 11, "minute": 40}
